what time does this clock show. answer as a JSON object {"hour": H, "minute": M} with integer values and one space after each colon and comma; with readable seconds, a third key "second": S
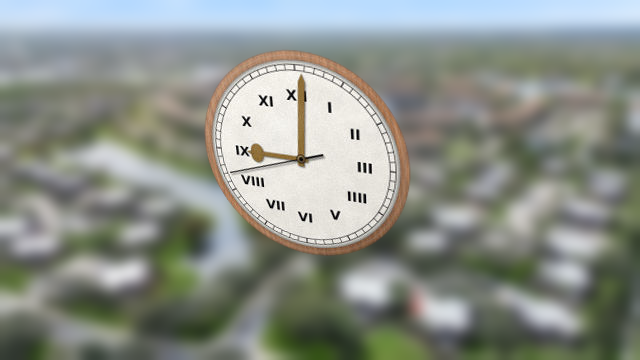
{"hour": 9, "minute": 0, "second": 42}
